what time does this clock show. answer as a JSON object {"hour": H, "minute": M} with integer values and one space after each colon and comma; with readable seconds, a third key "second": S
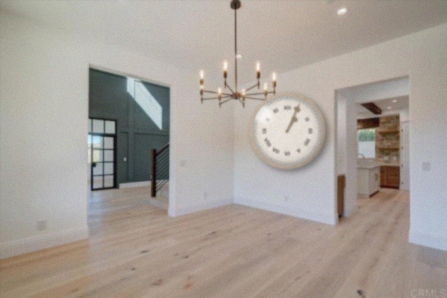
{"hour": 1, "minute": 4}
